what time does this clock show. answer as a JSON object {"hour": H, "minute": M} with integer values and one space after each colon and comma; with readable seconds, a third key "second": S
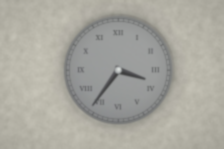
{"hour": 3, "minute": 36}
